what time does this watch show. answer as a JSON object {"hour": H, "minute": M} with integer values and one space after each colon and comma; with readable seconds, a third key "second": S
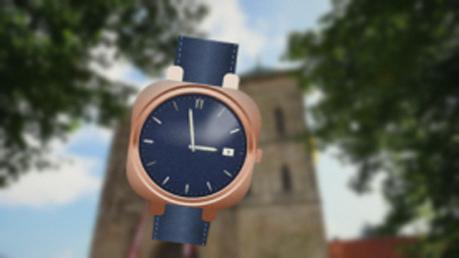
{"hour": 2, "minute": 58}
